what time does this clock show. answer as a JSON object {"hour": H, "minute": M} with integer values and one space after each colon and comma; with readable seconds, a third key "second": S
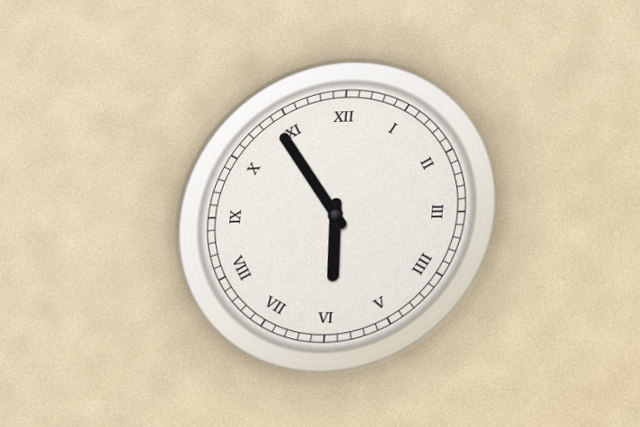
{"hour": 5, "minute": 54}
